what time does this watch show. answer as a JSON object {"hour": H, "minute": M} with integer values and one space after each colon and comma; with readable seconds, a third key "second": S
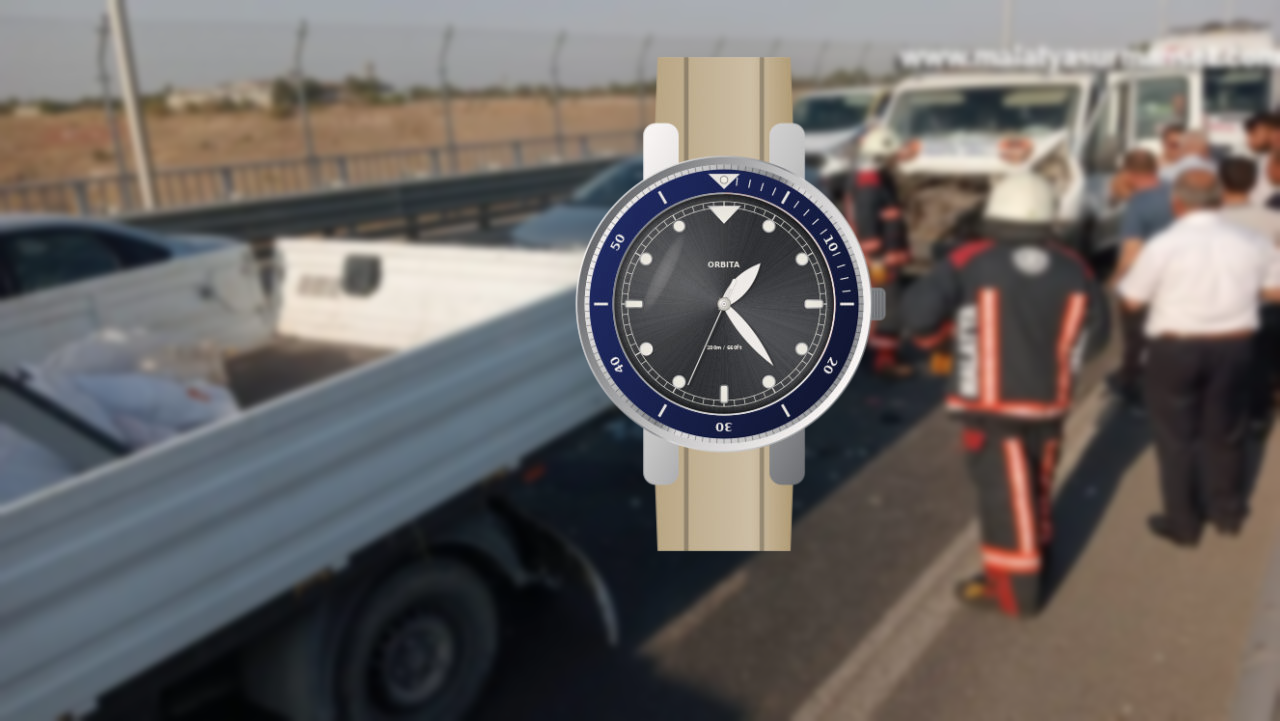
{"hour": 1, "minute": 23, "second": 34}
